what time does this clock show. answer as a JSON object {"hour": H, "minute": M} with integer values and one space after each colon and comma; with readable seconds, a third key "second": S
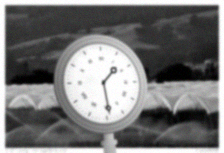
{"hour": 1, "minute": 29}
